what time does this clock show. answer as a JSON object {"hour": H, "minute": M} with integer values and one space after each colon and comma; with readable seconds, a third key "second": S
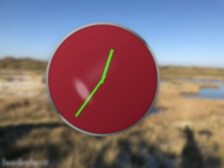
{"hour": 12, "minute": 36}
